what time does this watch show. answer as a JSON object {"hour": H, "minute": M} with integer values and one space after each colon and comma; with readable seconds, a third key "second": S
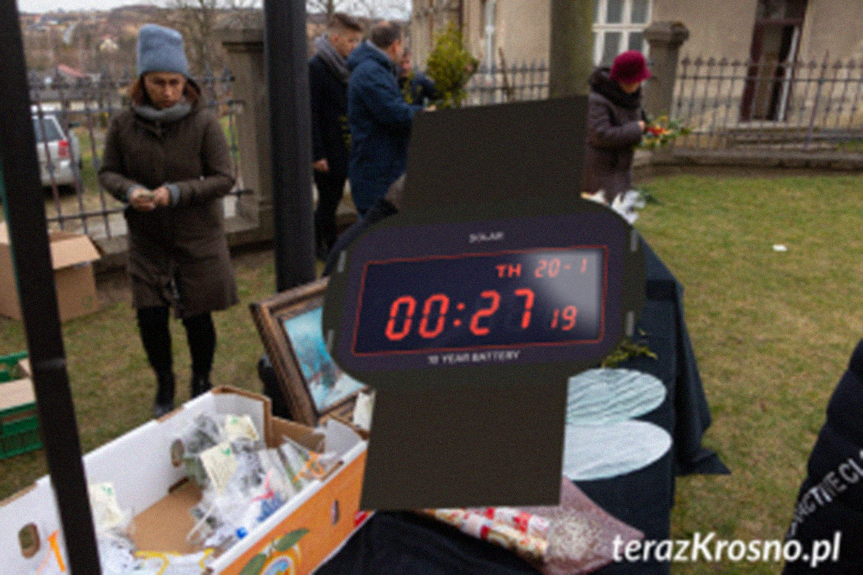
{"hour": 0, "minute": 27, "second": 19}
